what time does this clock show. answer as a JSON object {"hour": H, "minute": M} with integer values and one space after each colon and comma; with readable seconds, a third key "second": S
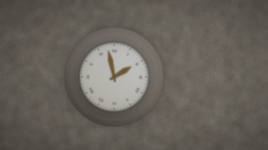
{"hour": 1, "minute": 58}
